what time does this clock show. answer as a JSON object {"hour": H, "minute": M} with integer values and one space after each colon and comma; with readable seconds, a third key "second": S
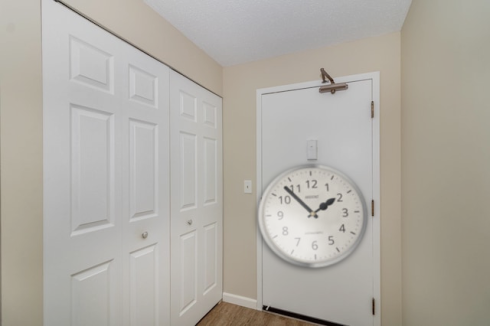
{"hour": 1, "minute": 53}
